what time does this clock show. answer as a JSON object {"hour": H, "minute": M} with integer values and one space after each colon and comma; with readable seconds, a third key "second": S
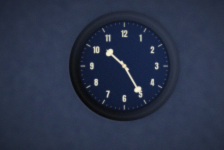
{"hour": 10, "minute": 25}
